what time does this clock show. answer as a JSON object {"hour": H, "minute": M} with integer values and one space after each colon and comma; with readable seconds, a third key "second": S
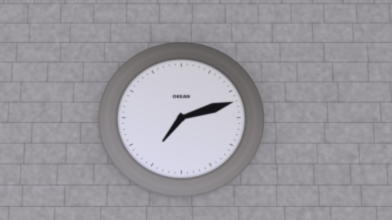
{"hour": 7, "minute": 12}
